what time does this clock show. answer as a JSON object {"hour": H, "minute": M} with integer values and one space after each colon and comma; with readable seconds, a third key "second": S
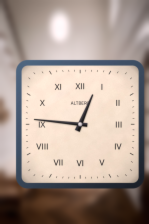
{"hour": 12, "minute": 46}
